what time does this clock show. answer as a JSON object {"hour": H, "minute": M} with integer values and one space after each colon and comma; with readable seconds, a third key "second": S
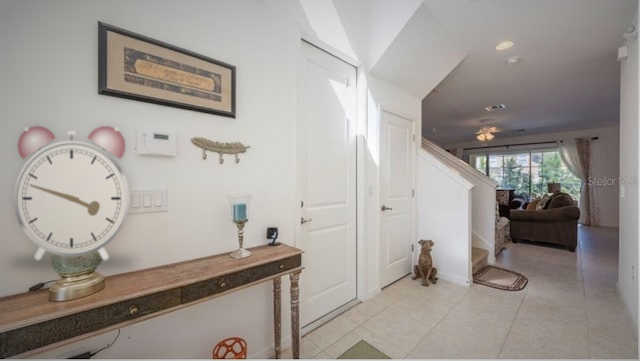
{"hour": 3, "minute": 48}
